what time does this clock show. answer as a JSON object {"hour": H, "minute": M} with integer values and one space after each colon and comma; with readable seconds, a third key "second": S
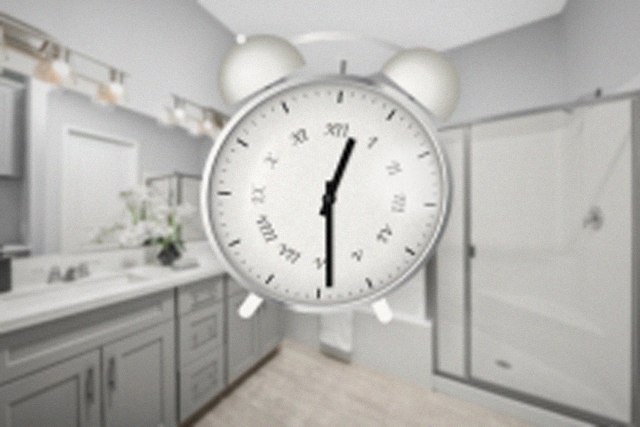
{"hour": 12, "minute": 29}
